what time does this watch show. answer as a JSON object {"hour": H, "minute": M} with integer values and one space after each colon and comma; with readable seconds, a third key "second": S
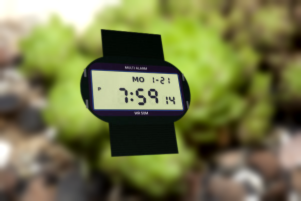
{"hour": 7, "minute": 59, "second": 14}
